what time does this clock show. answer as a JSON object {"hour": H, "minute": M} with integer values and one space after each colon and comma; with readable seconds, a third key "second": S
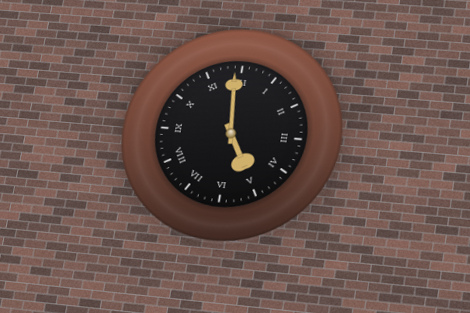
{"hour": 4, "minute": 59}
